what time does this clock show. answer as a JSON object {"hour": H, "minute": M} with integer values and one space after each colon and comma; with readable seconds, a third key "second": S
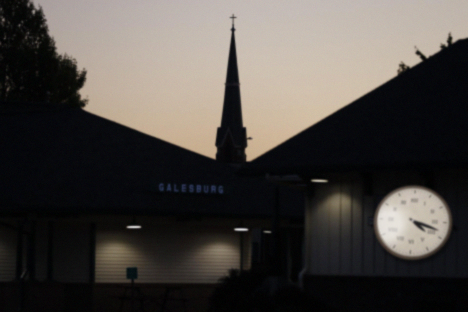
{"hour": 4, "minute": 18}
